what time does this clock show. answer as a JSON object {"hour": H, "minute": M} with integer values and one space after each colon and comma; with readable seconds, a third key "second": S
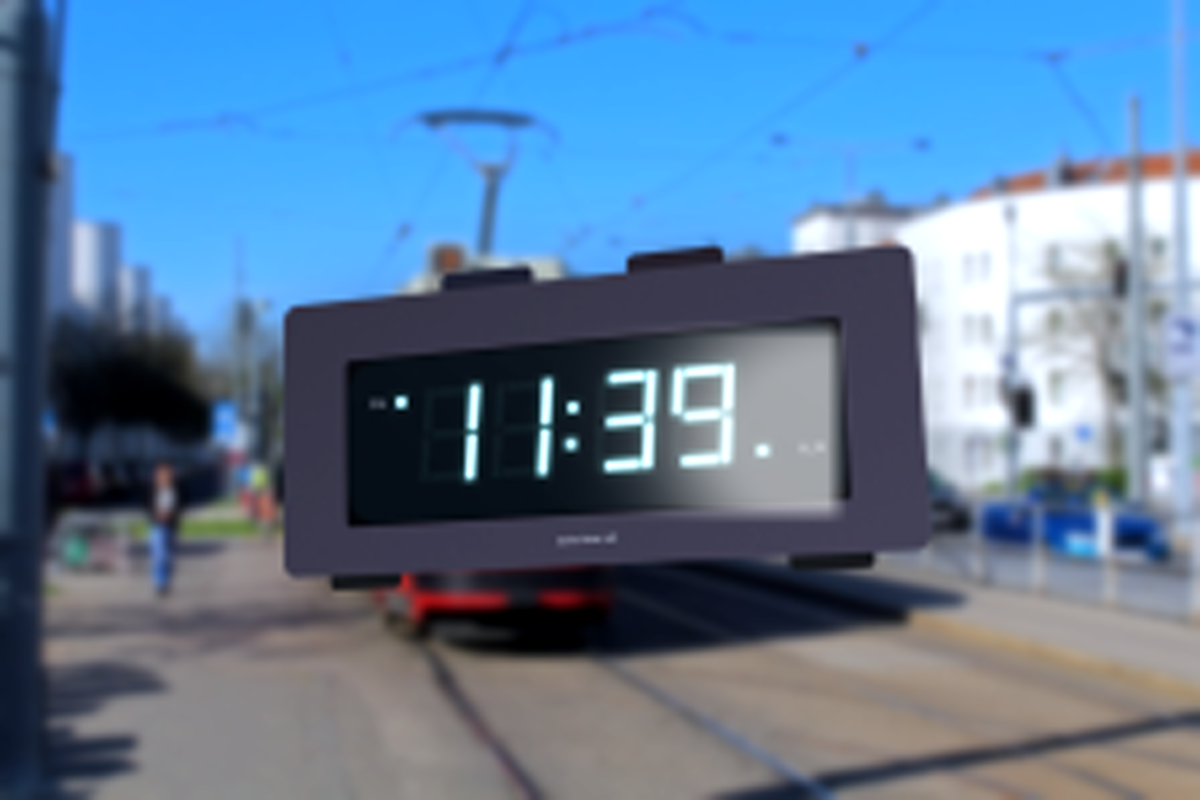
{"hour": 11, "minute": 39}
